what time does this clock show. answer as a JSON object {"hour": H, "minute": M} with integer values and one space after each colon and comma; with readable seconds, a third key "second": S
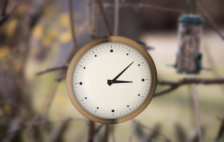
{"hour": 3, "minute": 8}
